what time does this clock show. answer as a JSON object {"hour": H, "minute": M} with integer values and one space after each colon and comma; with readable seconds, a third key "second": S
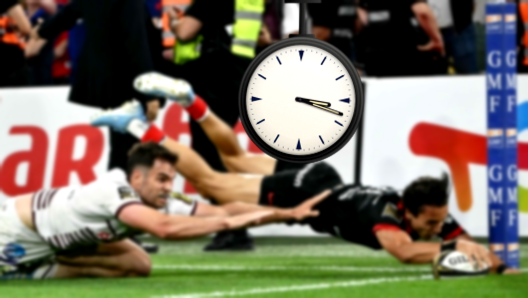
{"hour": 3, "minute": 18}
